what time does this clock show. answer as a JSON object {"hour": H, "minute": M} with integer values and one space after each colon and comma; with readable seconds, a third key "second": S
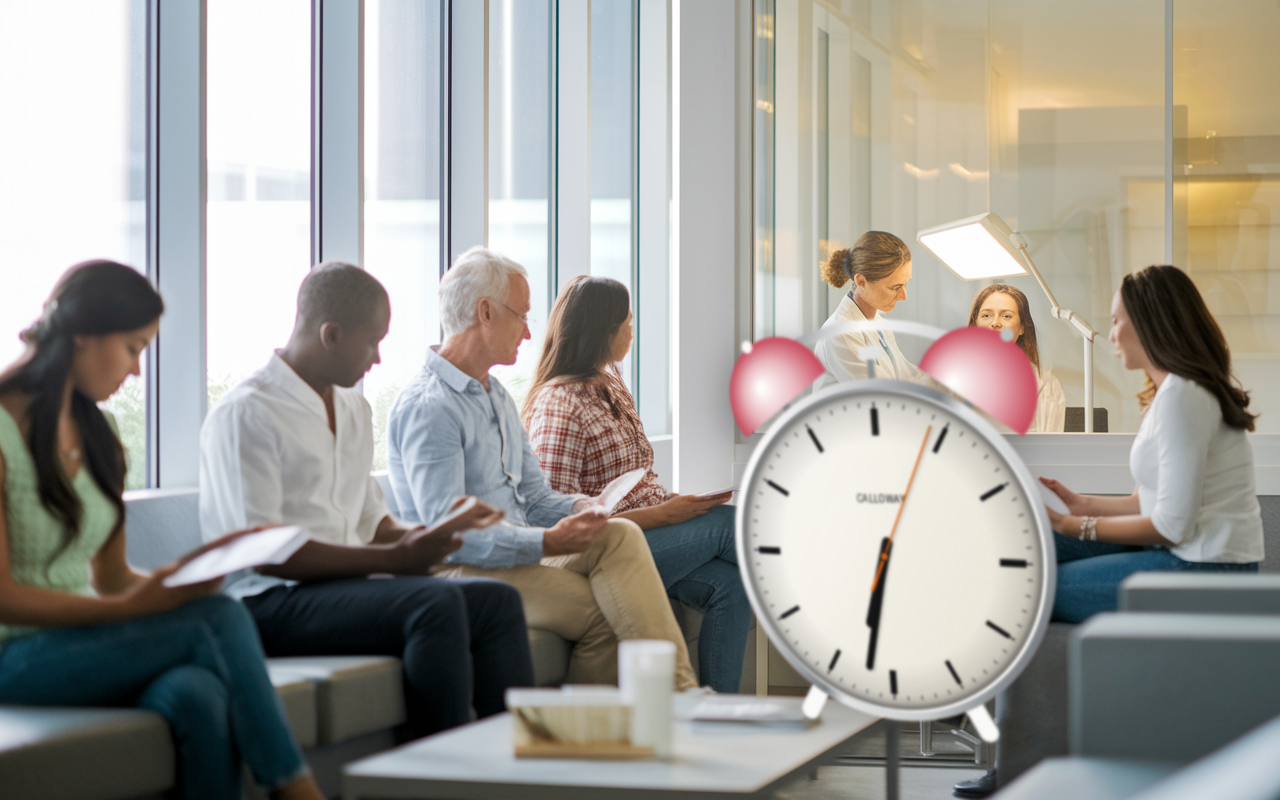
{"hour": 6, "minute": 32, "second": 4}
